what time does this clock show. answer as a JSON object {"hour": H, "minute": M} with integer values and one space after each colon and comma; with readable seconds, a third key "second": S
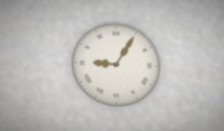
{"hour": 9, "minute": 5}
